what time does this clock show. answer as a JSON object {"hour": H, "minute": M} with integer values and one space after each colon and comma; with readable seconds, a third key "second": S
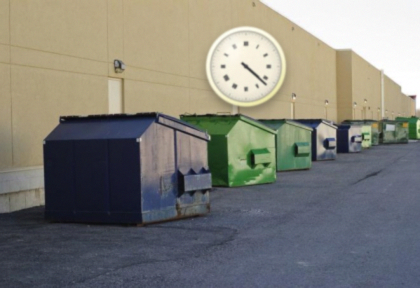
{"hour": 4, "minute": 22}
